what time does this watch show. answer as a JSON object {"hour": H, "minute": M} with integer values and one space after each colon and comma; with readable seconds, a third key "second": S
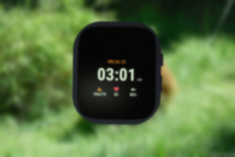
{"hour": 3, "minute": 1}
